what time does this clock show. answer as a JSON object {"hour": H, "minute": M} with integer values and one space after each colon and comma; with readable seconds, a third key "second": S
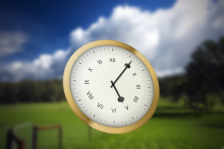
{"hour": 5, "minute": 6}
